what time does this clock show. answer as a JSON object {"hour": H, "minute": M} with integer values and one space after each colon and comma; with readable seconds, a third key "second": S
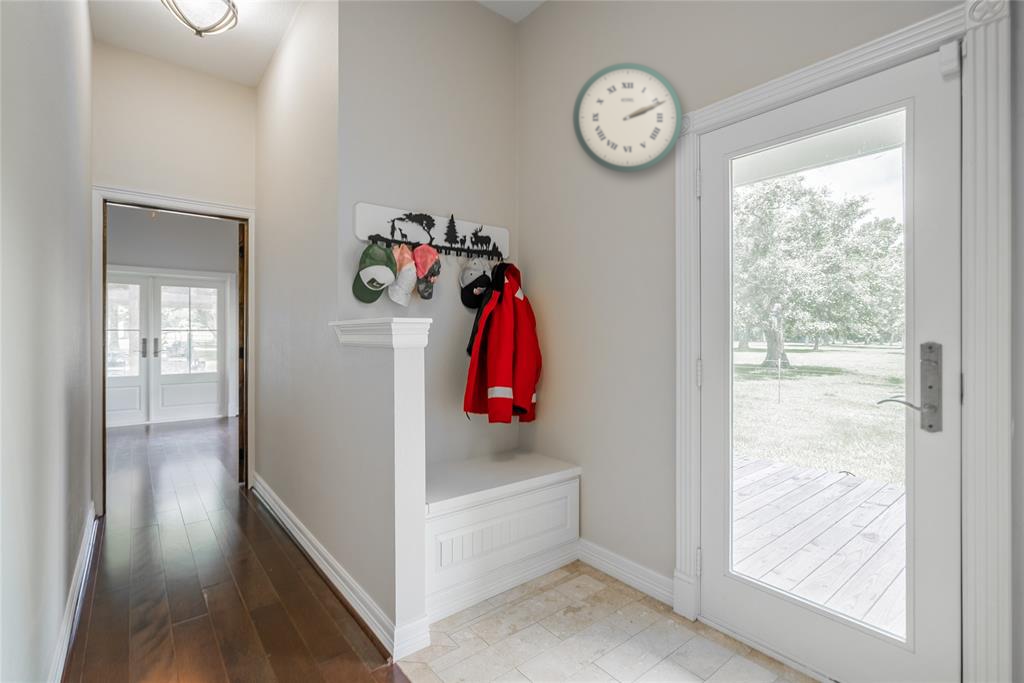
{"hour": 2, "minute": 11}
